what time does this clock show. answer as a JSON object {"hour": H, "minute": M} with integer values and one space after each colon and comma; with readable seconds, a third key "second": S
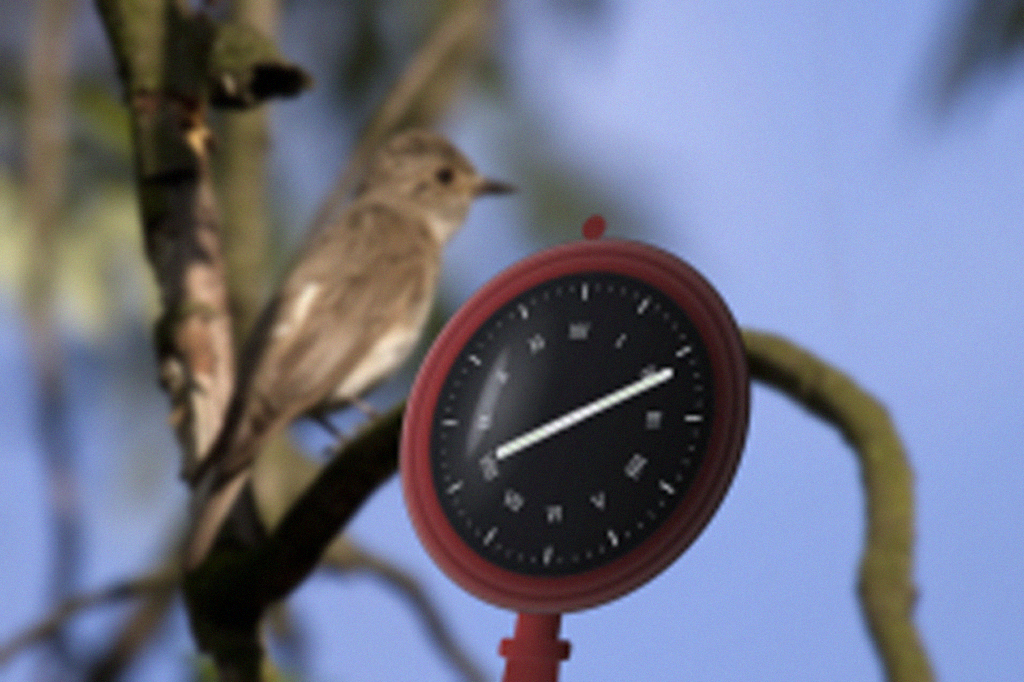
{"hour": 8, "minute": 11}
